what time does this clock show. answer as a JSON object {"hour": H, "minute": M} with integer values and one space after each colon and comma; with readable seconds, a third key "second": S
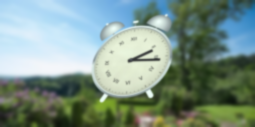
{"hour": 2, "minute": 16}
